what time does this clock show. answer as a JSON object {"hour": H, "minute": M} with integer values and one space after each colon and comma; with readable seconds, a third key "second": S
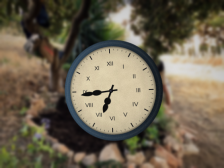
{"hour": 6, "minute": 44}
